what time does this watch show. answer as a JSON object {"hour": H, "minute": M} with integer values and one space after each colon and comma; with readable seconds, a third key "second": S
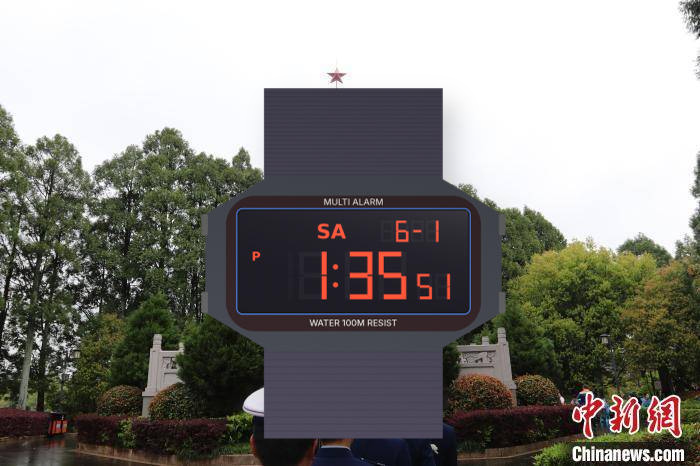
{"hour": 1, "minute": 35, "second": 51}
